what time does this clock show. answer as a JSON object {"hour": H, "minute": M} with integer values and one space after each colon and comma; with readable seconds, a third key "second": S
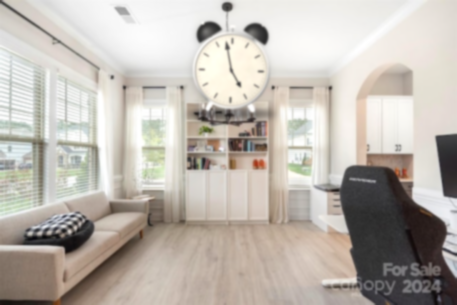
{"hour": 4, "minute": 58}
